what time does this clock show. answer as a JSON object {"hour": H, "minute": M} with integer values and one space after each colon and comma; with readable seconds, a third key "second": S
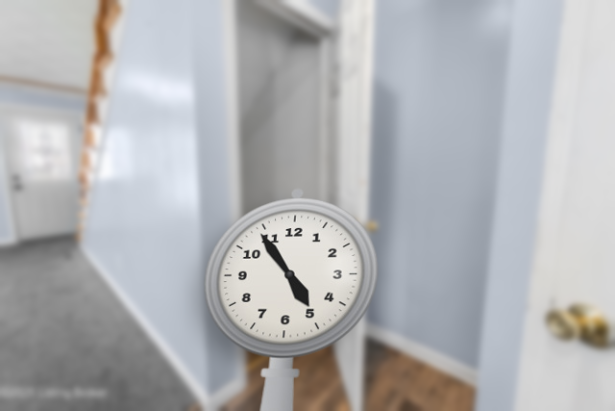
{"hour": 4, "minute": 54}
